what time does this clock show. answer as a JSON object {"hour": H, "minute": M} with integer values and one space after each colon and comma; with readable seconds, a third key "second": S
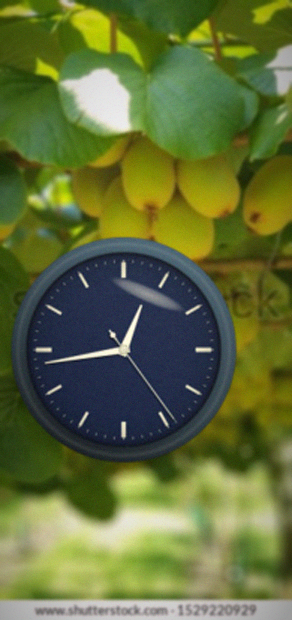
{"hour": 12, "minute": 43, "second": 24}
